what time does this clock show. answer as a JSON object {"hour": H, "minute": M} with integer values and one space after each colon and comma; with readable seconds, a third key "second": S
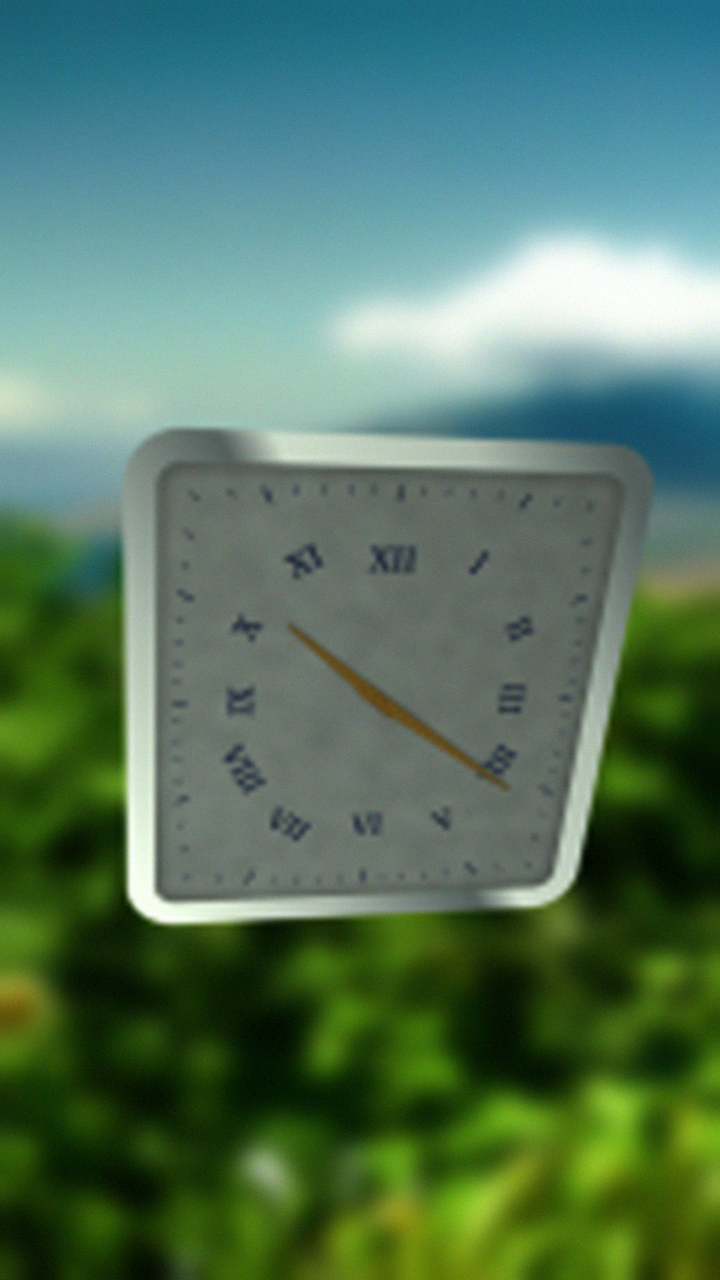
{"hour": 10, "minute": 21}
